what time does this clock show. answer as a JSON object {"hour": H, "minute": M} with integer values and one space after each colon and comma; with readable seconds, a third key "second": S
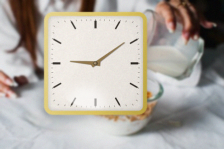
{"hour": 9, "minute": 9}
